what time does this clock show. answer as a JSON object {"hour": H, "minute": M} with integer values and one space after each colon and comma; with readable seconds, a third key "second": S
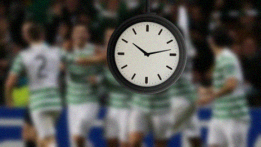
{"hour": 10, "minute": 13}
